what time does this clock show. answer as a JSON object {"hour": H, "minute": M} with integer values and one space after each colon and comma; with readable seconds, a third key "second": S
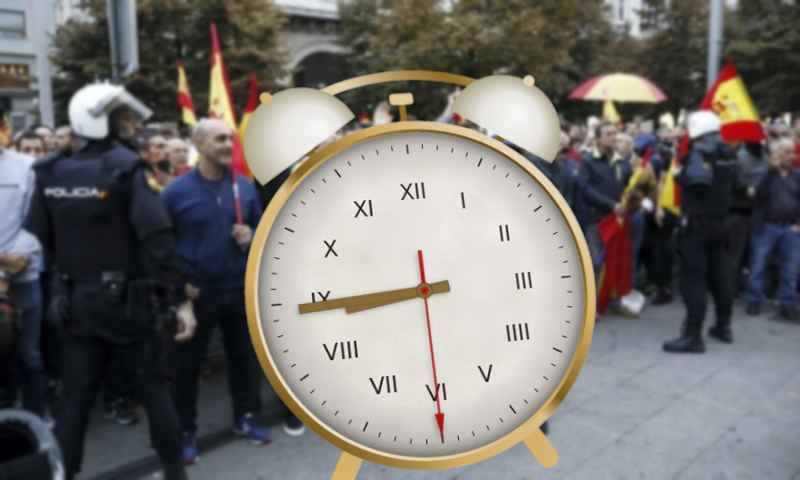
{"hour": 8, "minute": 44, "second": 30}
